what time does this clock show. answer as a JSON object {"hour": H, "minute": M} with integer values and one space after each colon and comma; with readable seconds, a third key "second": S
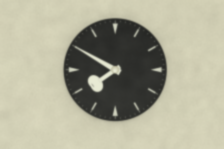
{"hour": 7, "minute": 50}
